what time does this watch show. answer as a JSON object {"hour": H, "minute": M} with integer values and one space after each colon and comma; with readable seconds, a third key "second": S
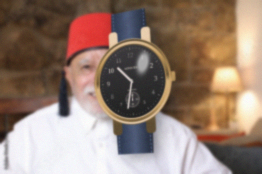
{"hour": 10, "minute": 32}
